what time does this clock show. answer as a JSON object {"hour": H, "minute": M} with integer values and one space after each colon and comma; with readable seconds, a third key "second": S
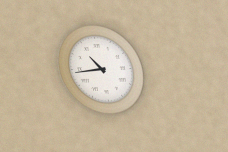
{"hour": 10, "minute": 44}
